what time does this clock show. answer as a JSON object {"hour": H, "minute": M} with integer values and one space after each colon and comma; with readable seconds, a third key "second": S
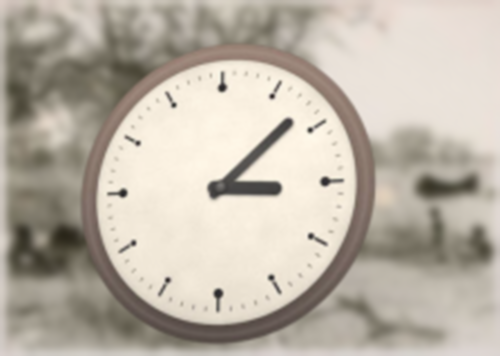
{"hour": 3, "minute": 8}
